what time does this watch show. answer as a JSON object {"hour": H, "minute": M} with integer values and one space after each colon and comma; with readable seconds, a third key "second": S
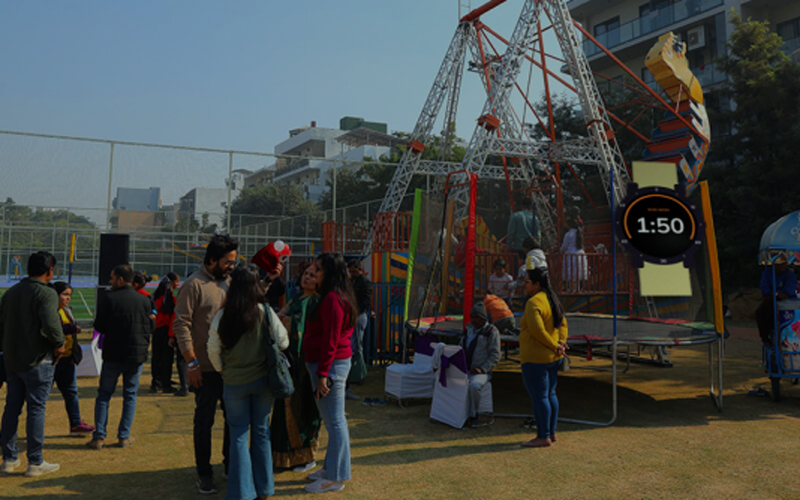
{"hour": 1, "minute": 50}
